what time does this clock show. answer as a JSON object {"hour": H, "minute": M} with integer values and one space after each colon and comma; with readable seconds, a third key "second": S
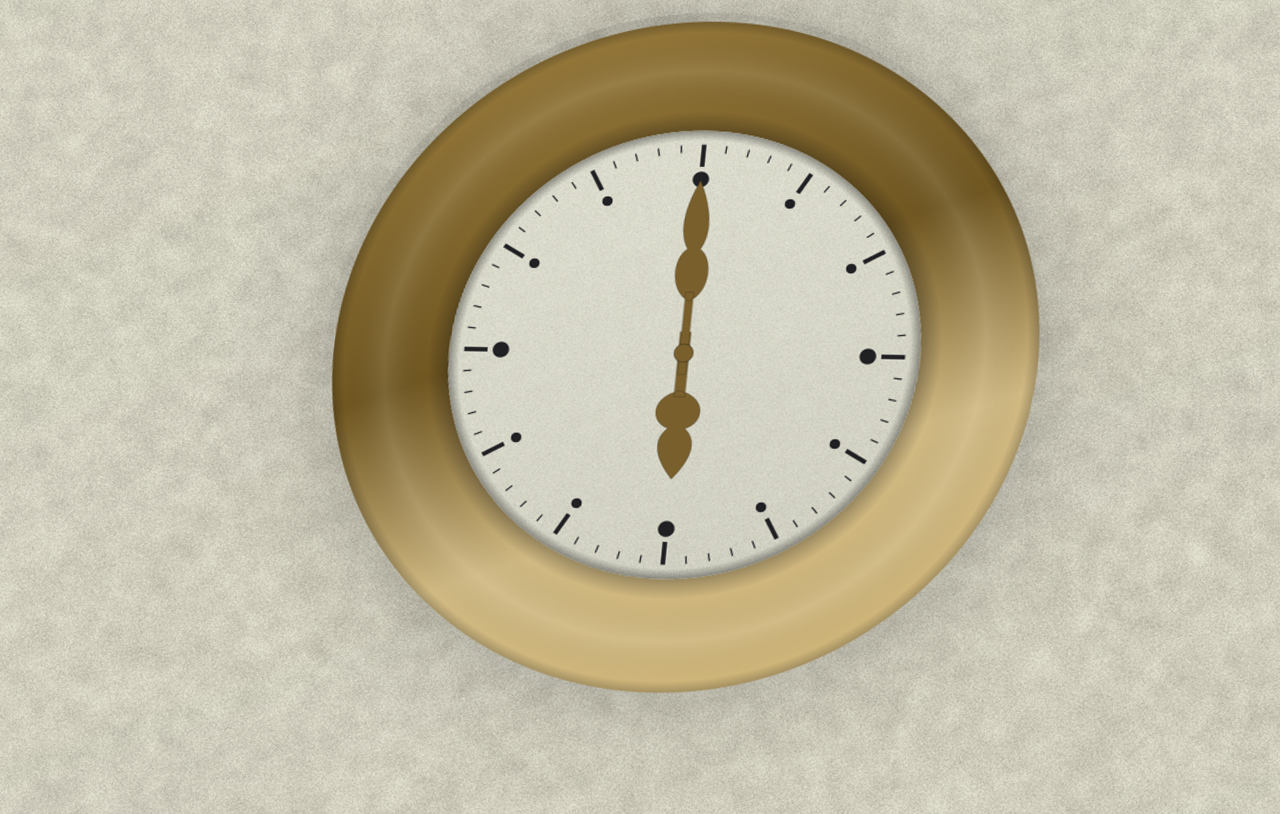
{"hour": 6, "minute": 0}
